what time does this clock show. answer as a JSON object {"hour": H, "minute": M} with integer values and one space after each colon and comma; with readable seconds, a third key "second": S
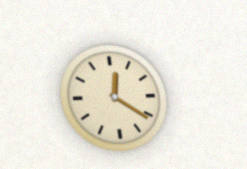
{"hour": 12, "minute": 21}
